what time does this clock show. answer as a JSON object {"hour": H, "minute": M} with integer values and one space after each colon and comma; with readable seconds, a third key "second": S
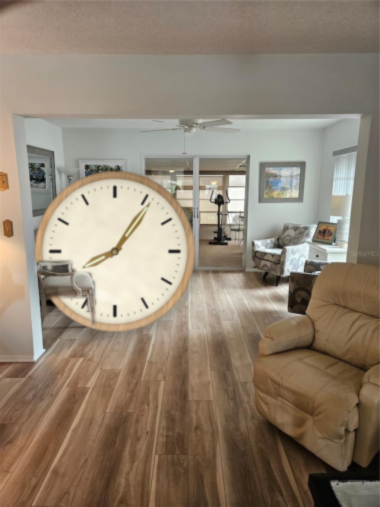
{"hour": 8, "minute": 6}
